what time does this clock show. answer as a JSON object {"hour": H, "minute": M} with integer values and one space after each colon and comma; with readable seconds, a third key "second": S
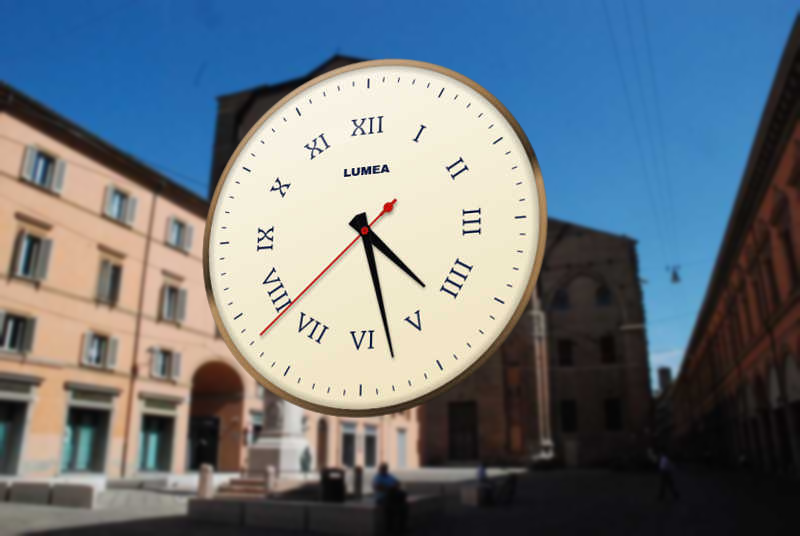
{"hour": 4, "minute": 27, "second": 38}
